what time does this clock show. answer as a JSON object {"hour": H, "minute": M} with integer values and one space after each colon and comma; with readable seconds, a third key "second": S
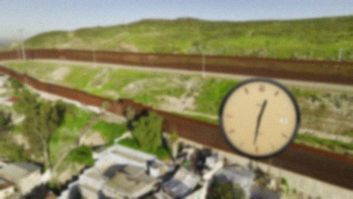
{"hour": 12, "minute": 31}
